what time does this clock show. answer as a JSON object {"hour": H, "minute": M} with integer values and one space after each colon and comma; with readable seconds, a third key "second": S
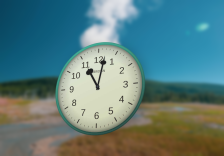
{"hour": 11, "minute": 2}
